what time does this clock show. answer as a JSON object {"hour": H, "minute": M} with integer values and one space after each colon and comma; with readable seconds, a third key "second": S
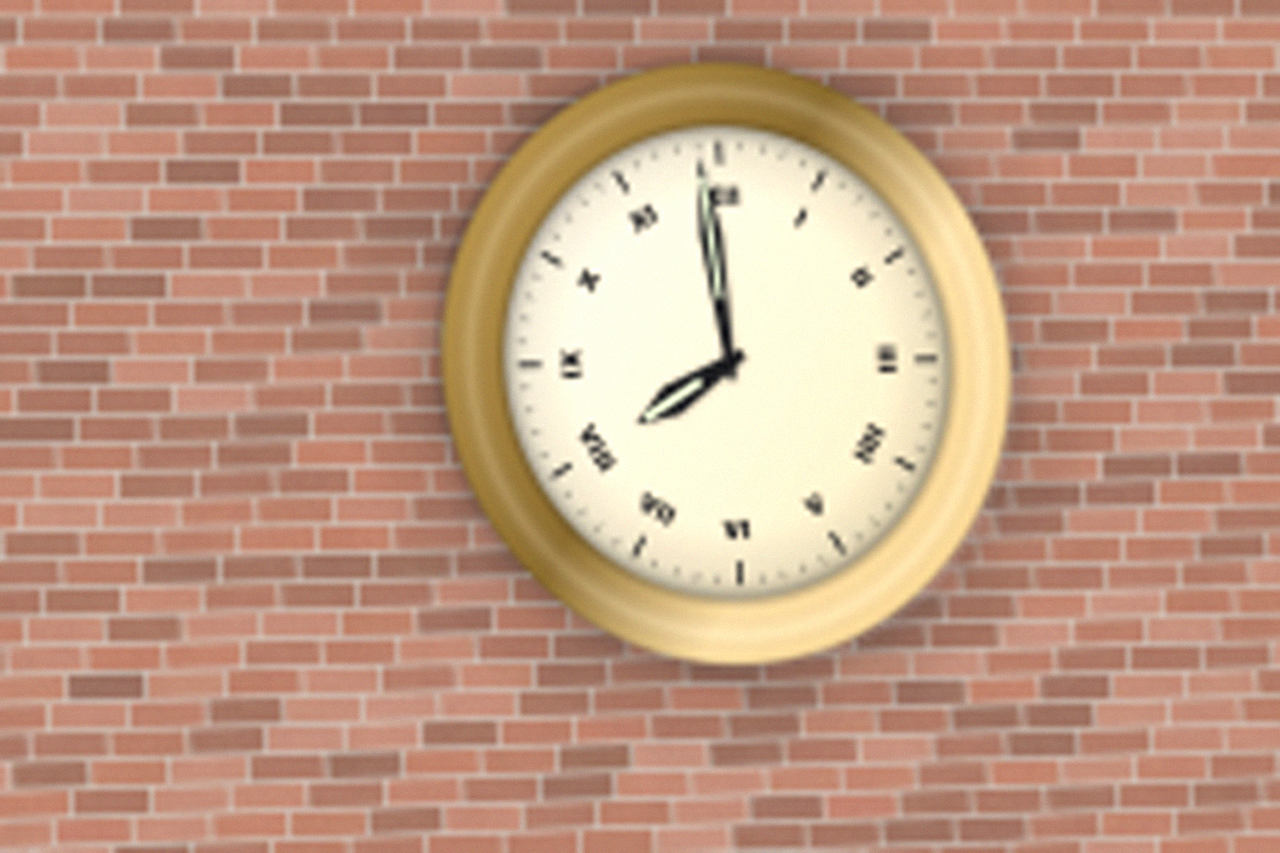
{"hour": 7, "minute": 59}
